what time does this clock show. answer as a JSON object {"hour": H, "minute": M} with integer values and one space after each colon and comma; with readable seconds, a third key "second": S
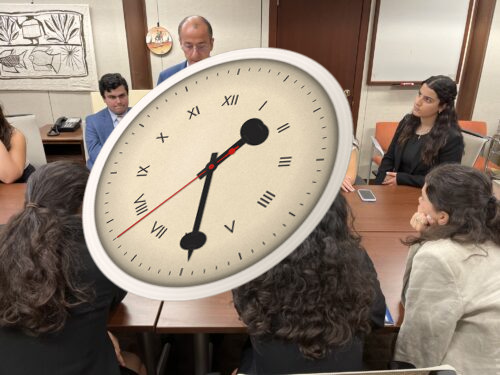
{"hour": 1, "minute": 29, "second": 38}
